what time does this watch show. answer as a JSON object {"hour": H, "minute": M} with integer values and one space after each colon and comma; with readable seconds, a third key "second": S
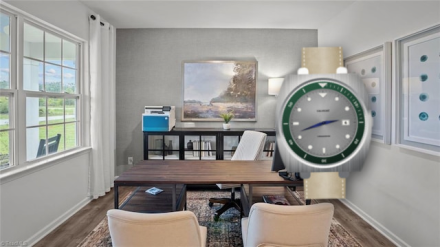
{"hour": 2, "minute": 42}
